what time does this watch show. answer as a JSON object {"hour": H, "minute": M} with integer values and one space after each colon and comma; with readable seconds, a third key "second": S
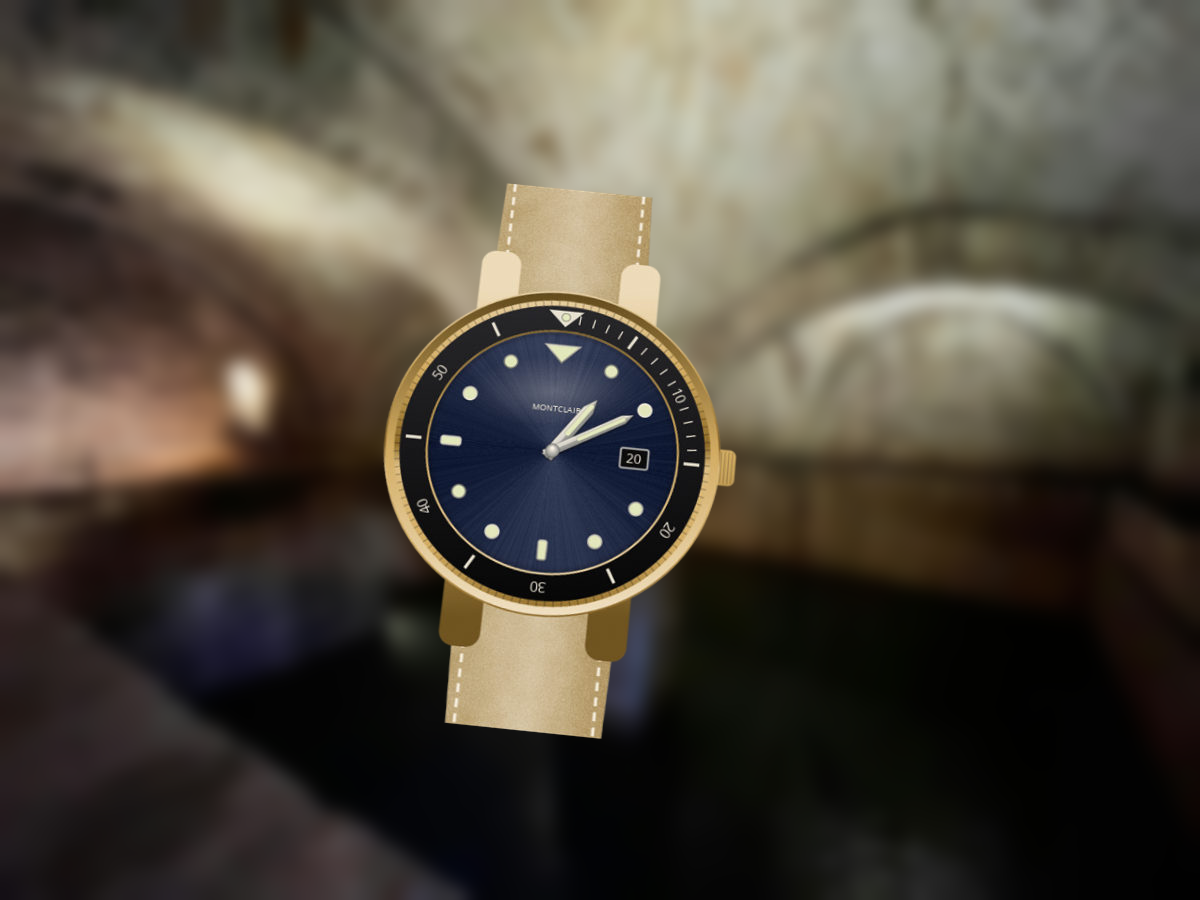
{"hour": 1, "minute": 10}
